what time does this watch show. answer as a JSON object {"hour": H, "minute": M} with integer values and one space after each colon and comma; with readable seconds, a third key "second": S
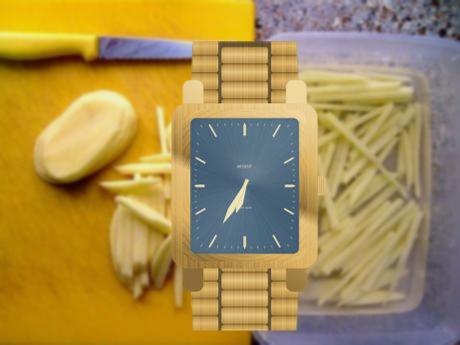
{"hour": 6, "minute": 35}
